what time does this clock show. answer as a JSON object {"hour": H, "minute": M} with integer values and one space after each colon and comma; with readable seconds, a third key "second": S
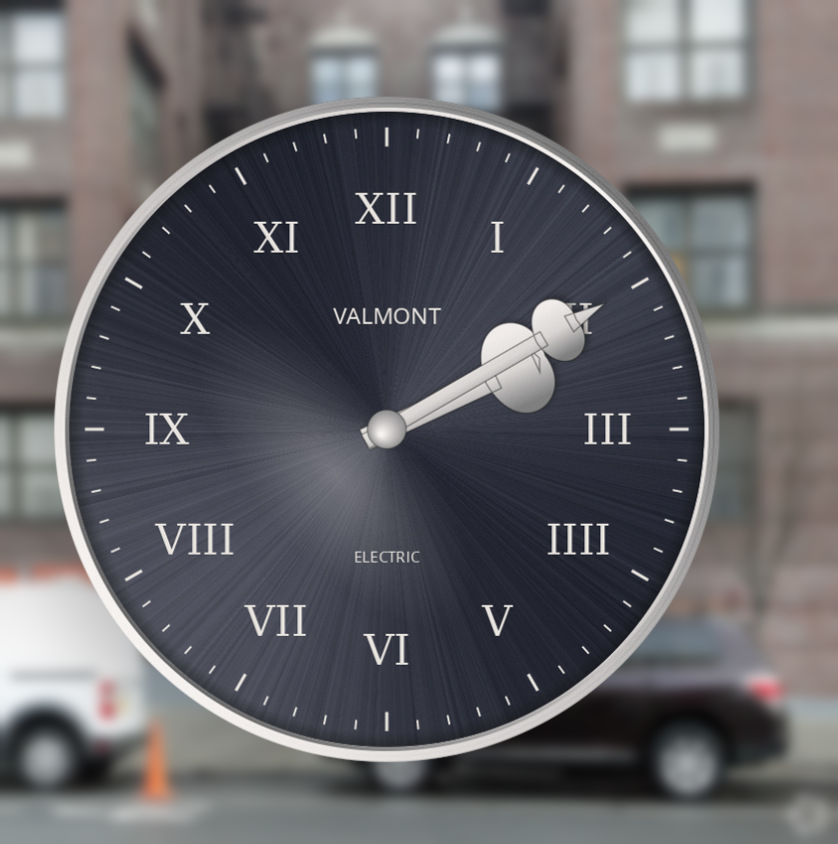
{"hour": 2, "minute": 10}
